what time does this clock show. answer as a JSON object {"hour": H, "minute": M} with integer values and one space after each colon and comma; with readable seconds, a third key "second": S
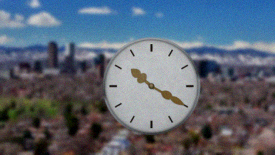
{"hour": 10, "minute": 20}
